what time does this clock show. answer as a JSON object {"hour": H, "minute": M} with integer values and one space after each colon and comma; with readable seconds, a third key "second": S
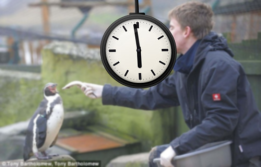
{"hour": 5, "minute": 59}
